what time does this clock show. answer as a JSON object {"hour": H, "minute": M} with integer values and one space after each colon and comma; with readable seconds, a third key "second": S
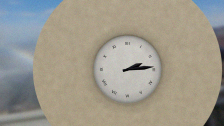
{"hour": 2, "minute": 14}
